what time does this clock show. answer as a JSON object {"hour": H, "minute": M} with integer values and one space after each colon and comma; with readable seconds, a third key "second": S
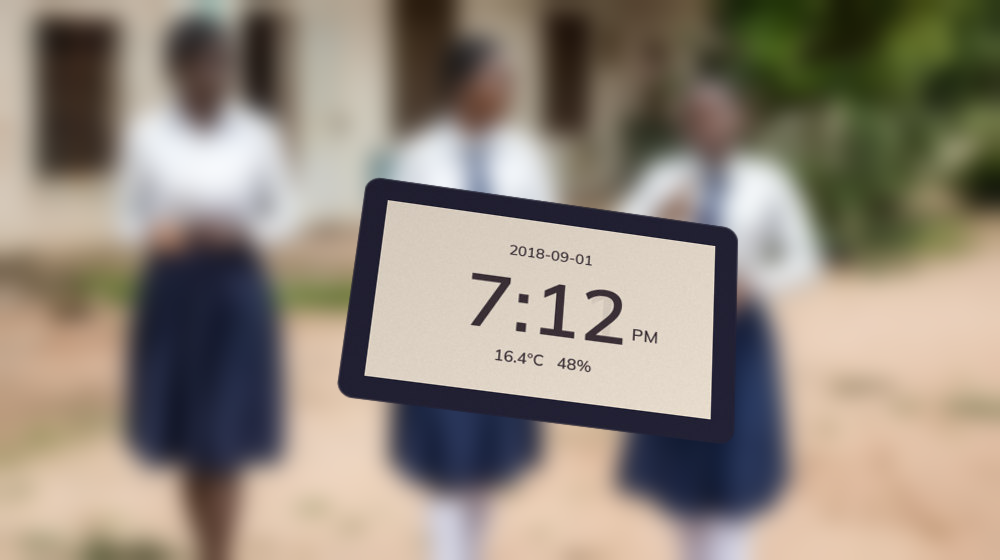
{"hour": 7, "minute": 12}
